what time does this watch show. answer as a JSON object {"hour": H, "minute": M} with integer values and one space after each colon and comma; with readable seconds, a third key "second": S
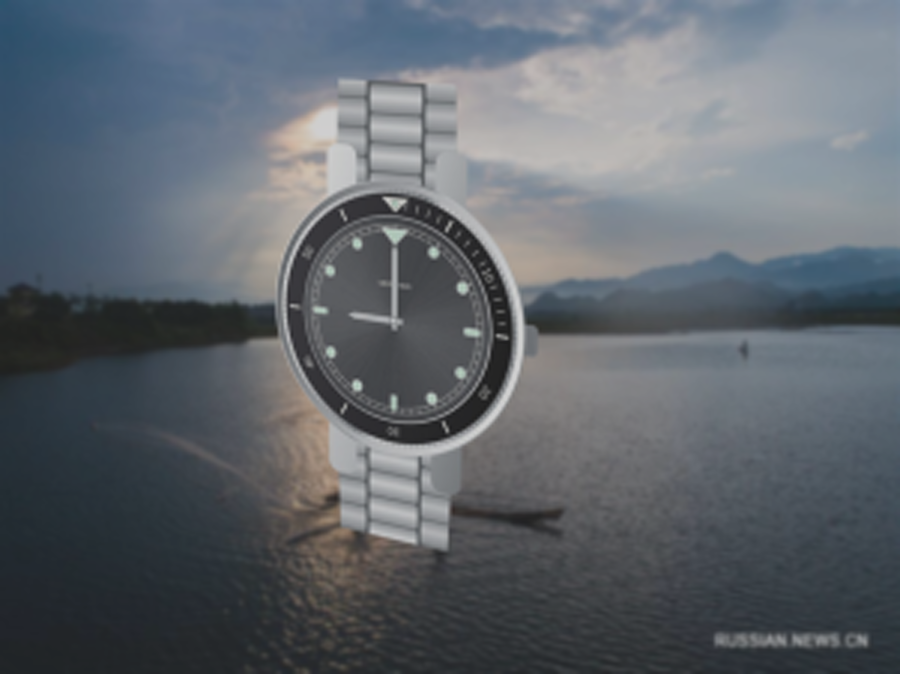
{"hour": 9, "minute": 0}
